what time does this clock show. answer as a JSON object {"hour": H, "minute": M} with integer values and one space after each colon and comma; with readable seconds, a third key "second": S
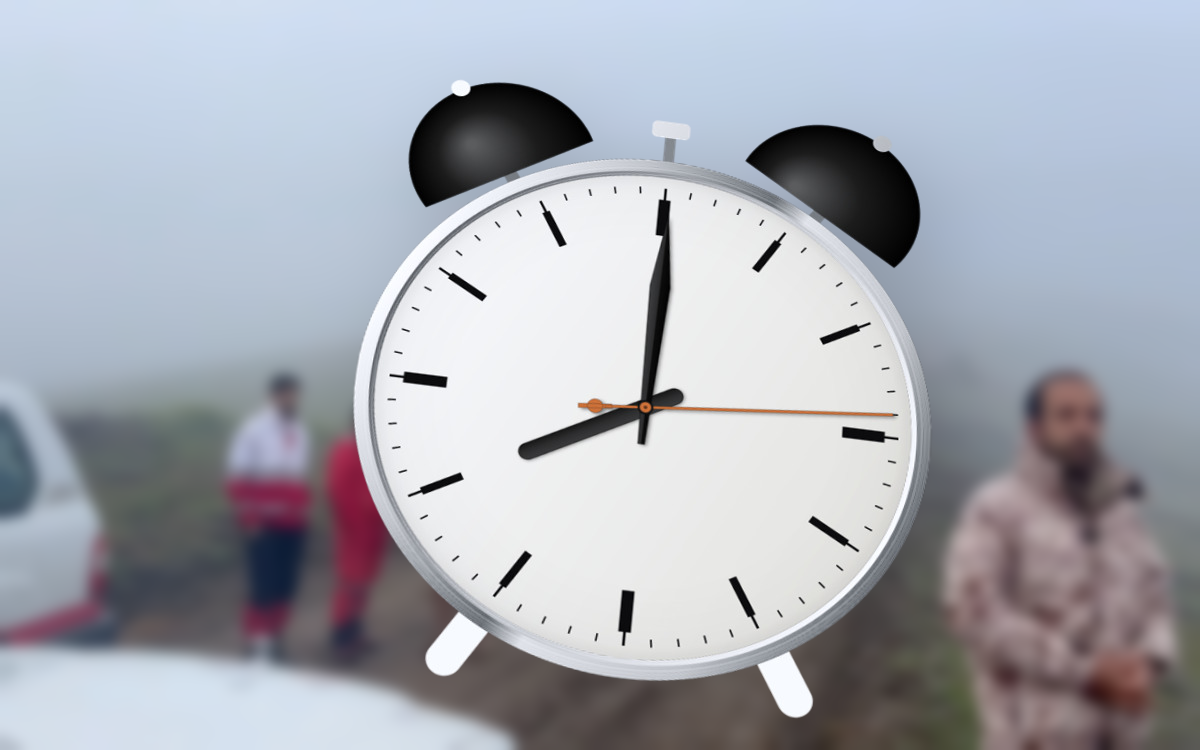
{"hour": 8, "minute": 0, "second": 14}
